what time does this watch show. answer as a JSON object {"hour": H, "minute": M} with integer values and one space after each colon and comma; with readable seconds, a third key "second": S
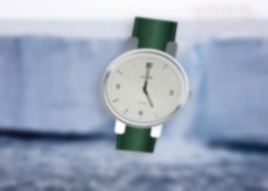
{"hour": 5, "minute": 0}
